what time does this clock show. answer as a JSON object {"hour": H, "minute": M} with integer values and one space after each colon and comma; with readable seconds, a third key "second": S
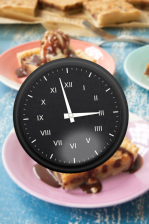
{"hour": 2, "minute": 58}
